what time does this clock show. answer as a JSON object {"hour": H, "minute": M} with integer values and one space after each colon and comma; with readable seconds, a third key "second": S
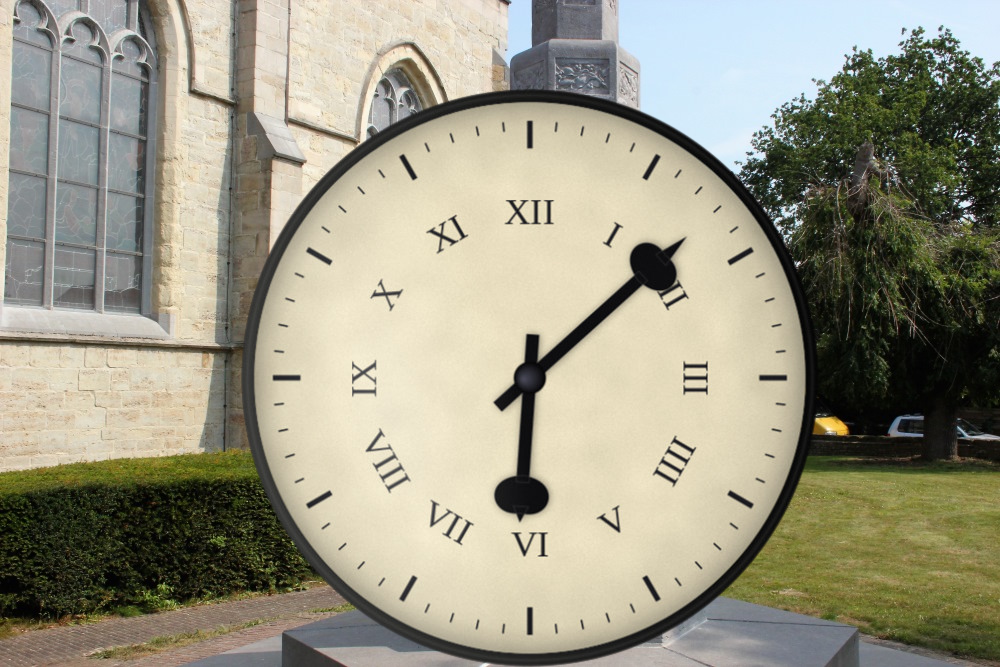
{"hour": 6, "minute": 8}
